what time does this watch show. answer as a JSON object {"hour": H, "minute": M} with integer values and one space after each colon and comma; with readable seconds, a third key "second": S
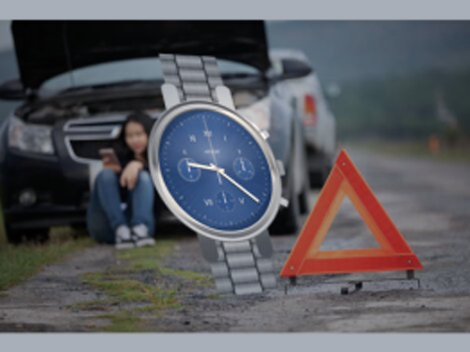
{"hour": 9, "minute": 22}
